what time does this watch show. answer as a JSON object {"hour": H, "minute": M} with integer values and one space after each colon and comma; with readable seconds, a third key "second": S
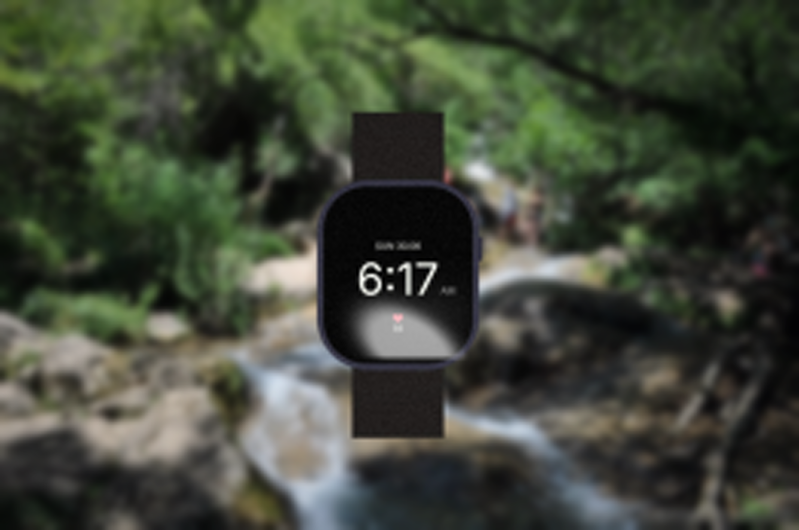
{"hour": 6, "minute": 17}
